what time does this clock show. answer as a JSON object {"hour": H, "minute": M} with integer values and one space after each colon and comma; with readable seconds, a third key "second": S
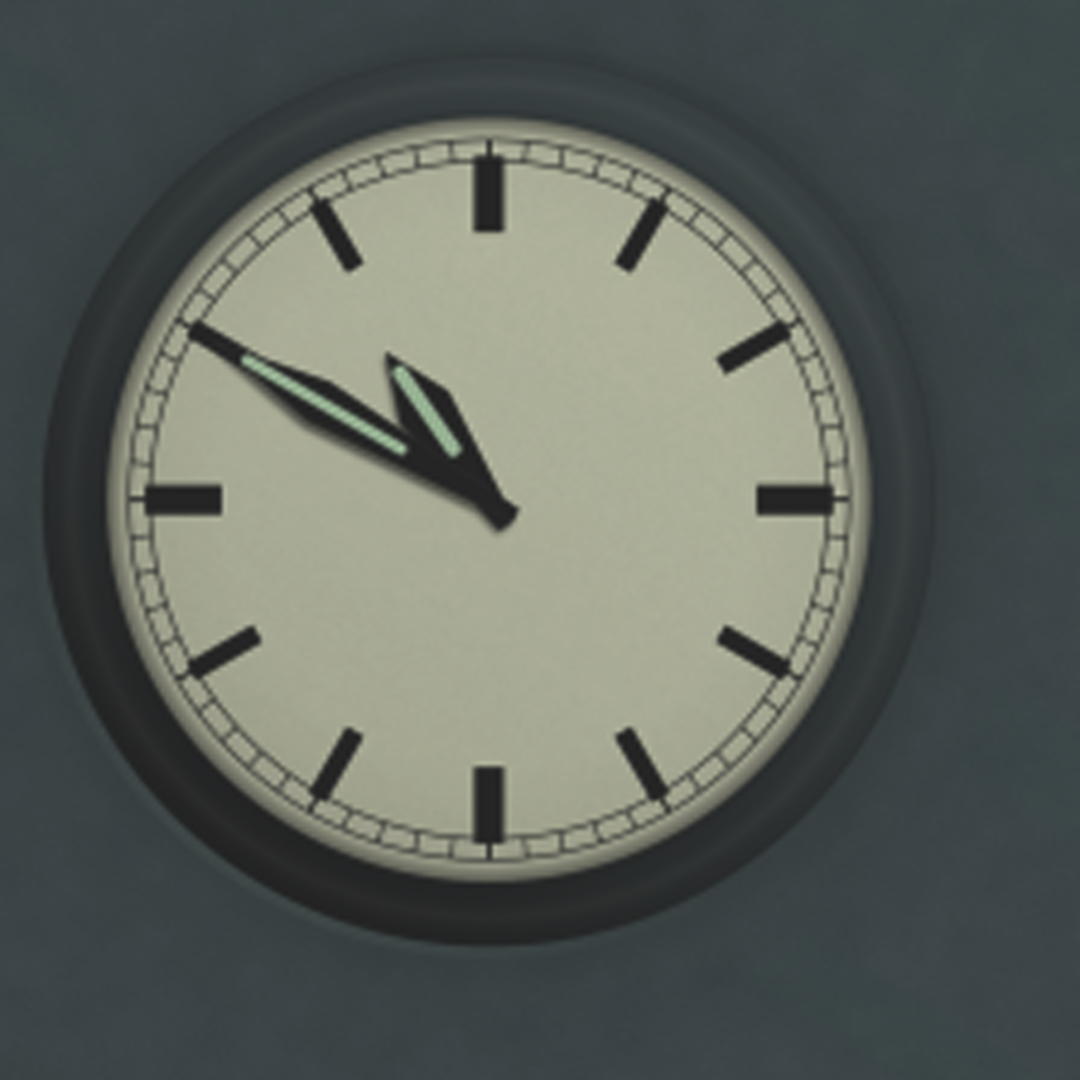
{"hour": 10, "minute": 50}
